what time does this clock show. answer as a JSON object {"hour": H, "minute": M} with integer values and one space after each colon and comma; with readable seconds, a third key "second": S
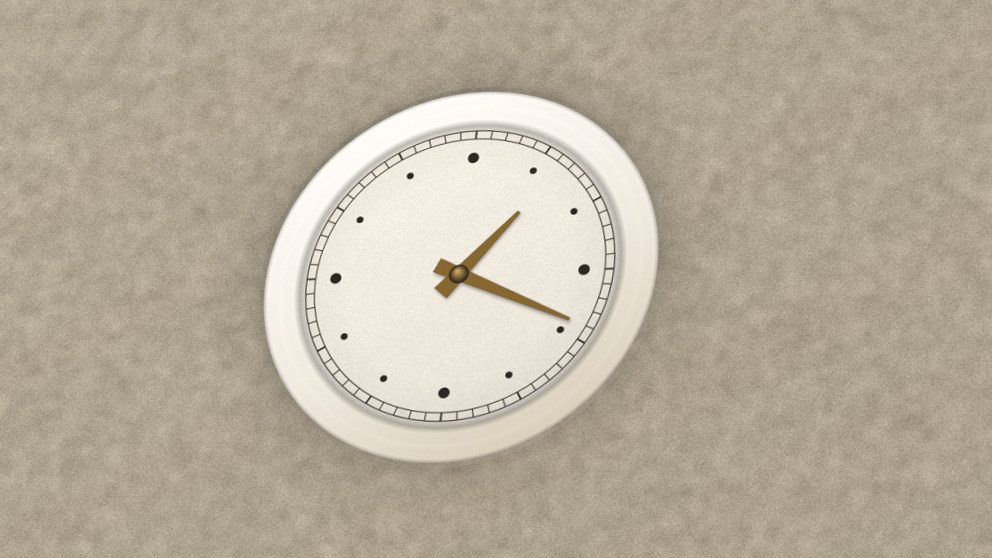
{"hour": 1, "minute": 19}
